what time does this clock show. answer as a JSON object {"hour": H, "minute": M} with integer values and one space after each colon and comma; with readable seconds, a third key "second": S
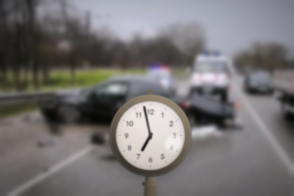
{"hour": 6, "minute": 58}
